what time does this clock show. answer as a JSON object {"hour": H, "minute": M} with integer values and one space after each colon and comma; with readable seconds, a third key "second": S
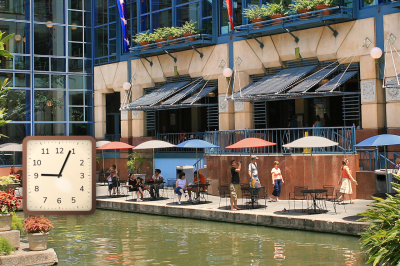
{"hour": 9, "minute": 4}
